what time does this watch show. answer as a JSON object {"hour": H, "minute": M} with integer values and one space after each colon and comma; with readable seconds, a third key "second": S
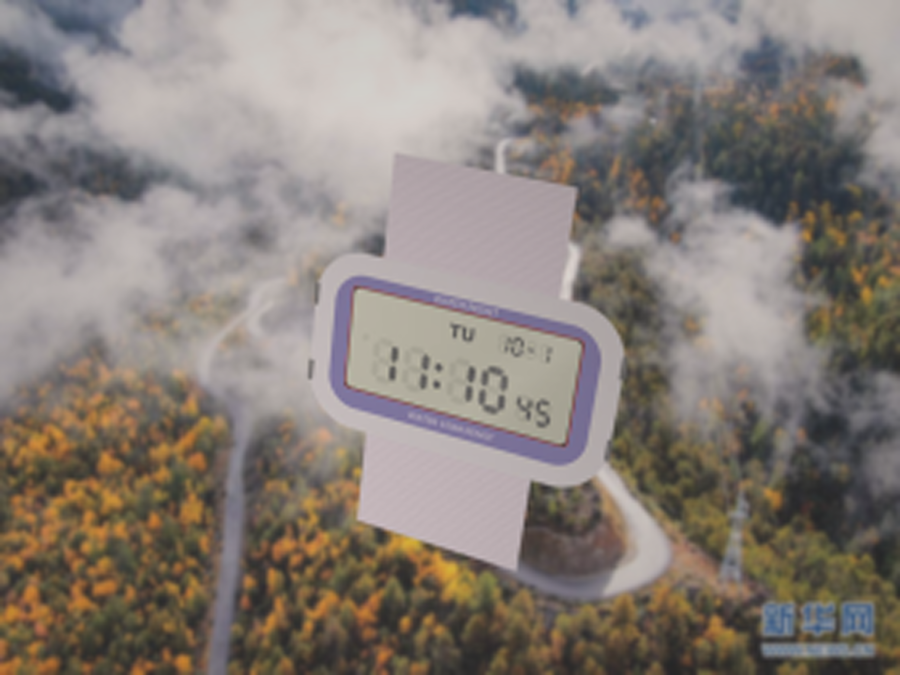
{"hour": 11, "minute": 10, "second": 45}
